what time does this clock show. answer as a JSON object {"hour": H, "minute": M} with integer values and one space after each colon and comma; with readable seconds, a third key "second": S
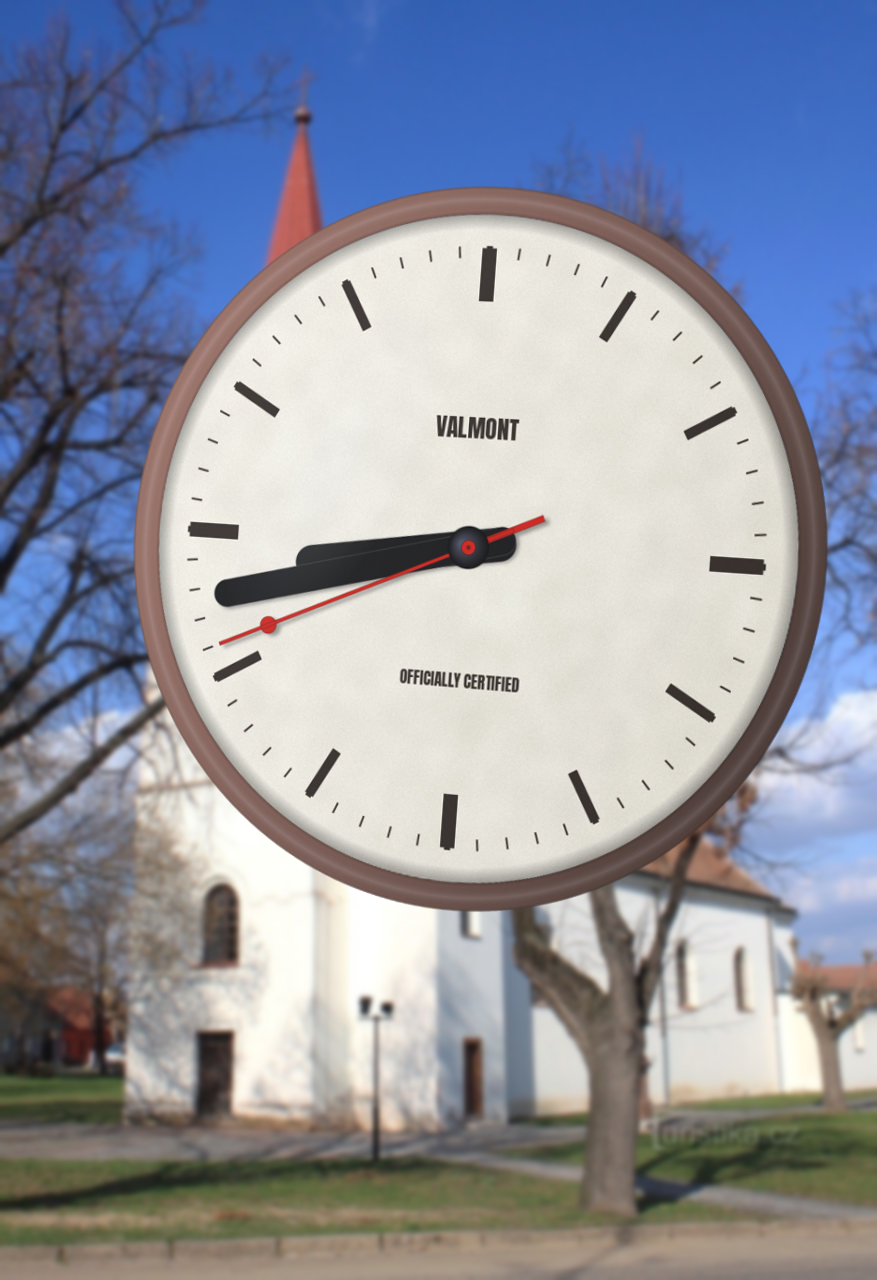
{"hour": 8, "minute": 42, "second": 41}
